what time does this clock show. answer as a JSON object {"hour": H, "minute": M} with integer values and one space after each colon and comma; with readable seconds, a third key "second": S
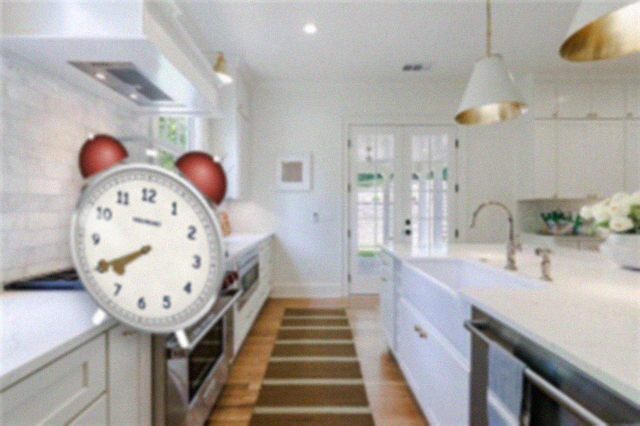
{"hour": 7, "minute": 40}
